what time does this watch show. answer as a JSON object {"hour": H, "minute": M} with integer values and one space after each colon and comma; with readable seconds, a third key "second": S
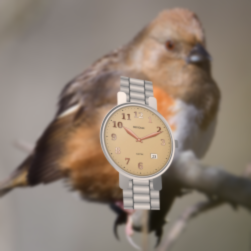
{"hour": 10, "minute": 11}
